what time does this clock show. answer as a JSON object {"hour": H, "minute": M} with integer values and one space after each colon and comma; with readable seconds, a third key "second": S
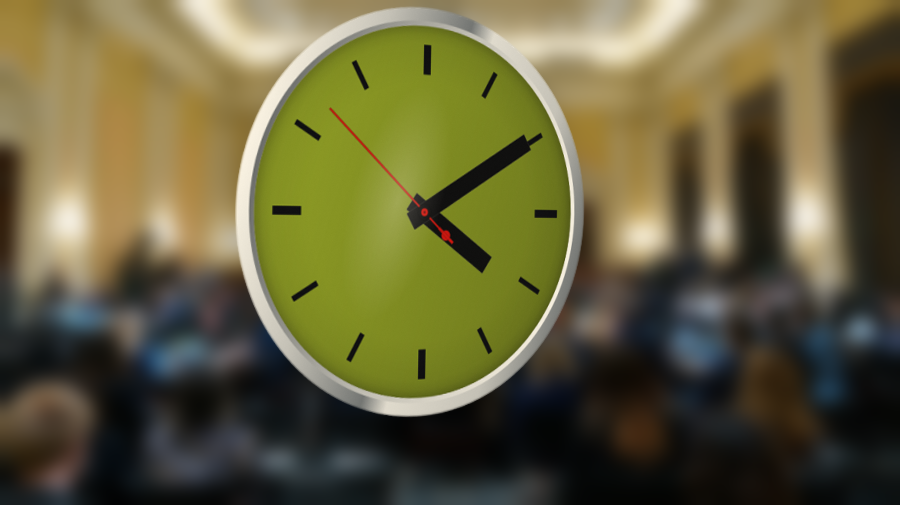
{"hour": 4, "minute": 9, "second": 52}
